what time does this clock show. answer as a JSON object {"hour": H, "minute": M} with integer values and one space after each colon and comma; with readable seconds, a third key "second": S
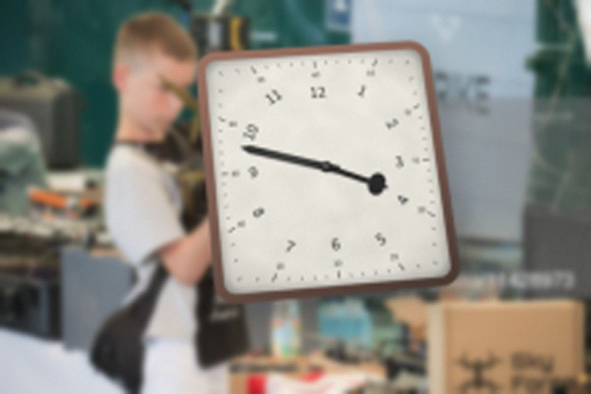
{"hour": 3, "minute": 48}
